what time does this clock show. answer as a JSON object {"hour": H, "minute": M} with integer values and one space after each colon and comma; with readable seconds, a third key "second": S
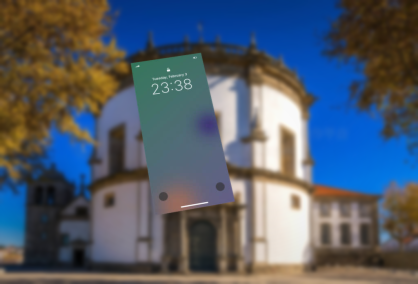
{"hour": 23, "minute": 38}
